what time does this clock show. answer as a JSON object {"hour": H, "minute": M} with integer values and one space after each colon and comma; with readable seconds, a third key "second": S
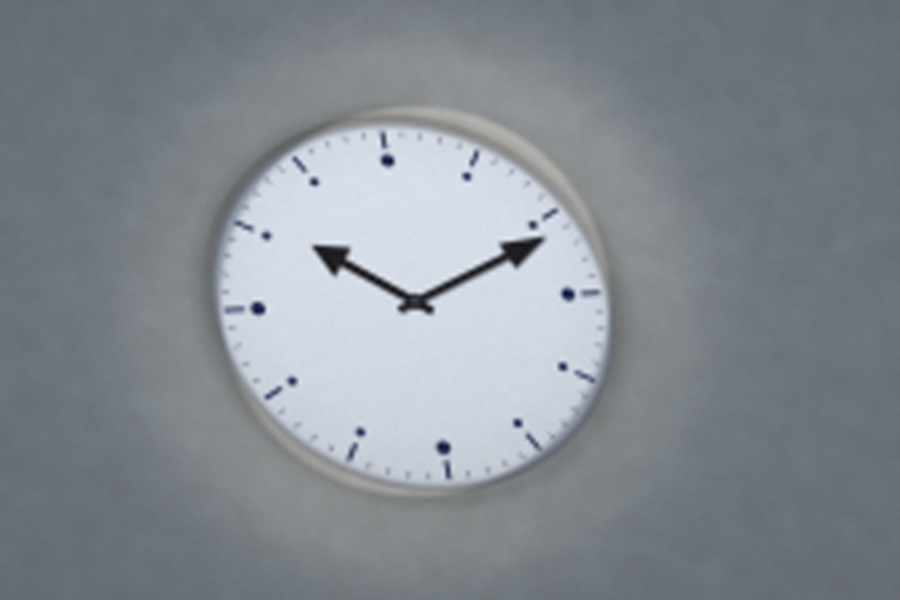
{"hour": 10, "minute": 11}
